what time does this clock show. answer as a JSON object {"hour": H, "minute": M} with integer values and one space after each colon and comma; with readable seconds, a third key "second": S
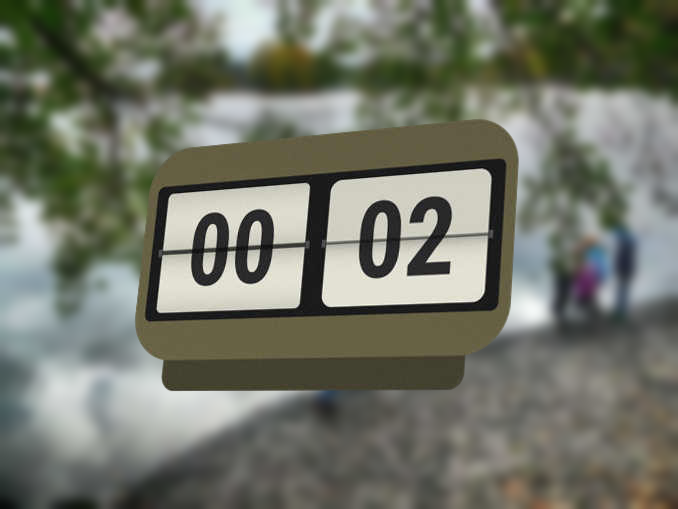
{"hour": 0, "minute": 2}
